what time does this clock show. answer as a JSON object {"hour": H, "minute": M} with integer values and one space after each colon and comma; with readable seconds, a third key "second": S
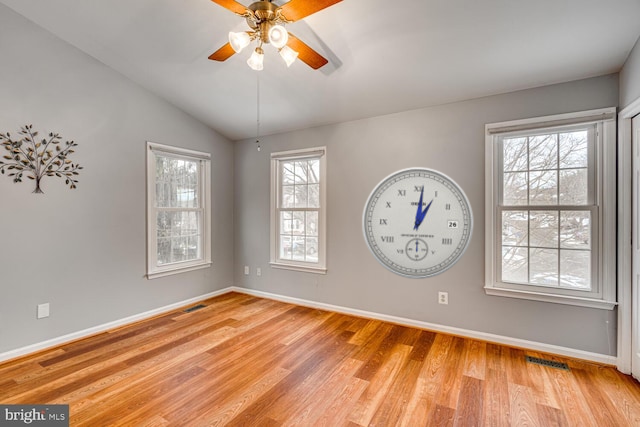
{"hour": 1, "minute": 1}
